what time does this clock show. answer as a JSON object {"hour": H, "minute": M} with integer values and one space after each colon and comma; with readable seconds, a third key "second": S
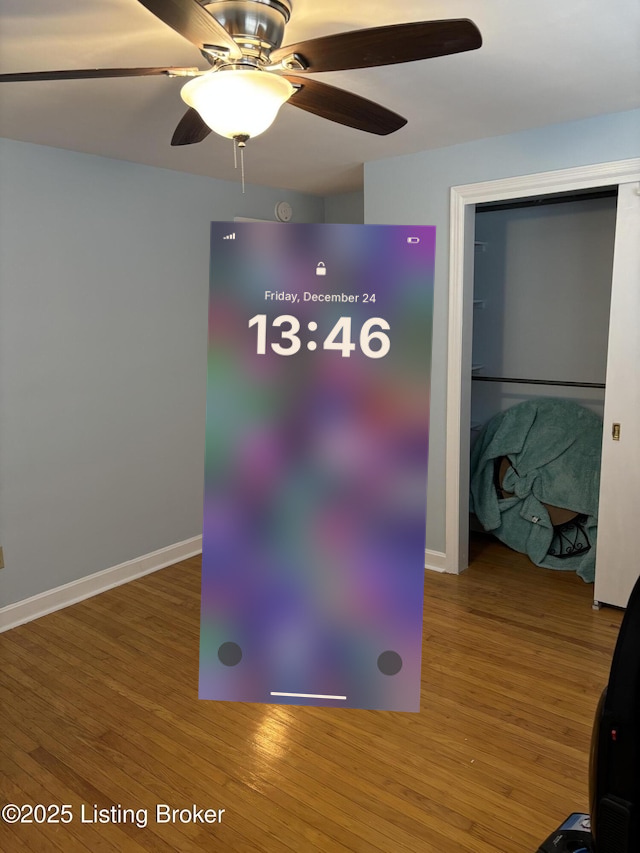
{"hour": 13, "minute": 46}
